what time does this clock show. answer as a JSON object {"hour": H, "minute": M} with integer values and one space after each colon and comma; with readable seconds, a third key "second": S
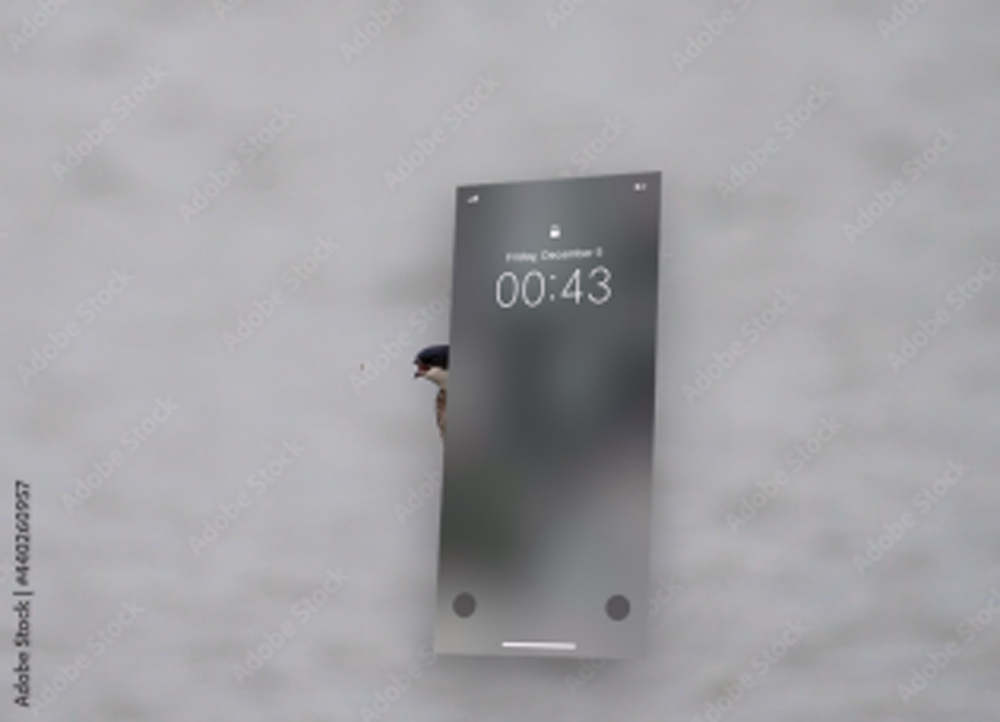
{"hour": 0, "minute": 43}
